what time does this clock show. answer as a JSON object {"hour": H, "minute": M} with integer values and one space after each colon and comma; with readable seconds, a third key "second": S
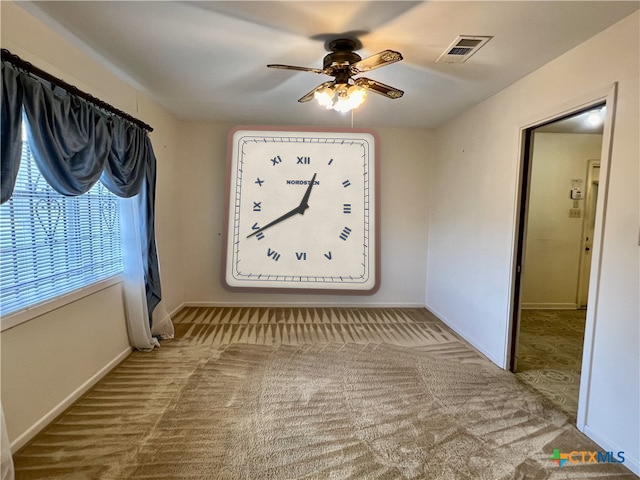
{"hour": 12, "minute": 40}
